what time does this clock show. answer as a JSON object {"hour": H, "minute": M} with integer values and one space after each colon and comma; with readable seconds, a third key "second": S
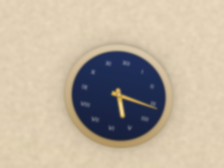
{"hour": 5, "minute": 16}
